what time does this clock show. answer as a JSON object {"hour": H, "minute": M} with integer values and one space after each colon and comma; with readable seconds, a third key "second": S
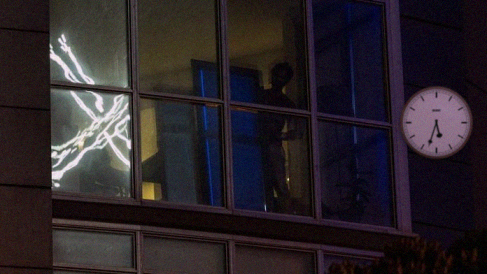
{"hour": 5, "minute": 33}
